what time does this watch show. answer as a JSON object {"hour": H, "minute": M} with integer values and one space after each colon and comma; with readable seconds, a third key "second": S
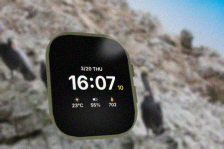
{"hour": 16, "minute": 7}
